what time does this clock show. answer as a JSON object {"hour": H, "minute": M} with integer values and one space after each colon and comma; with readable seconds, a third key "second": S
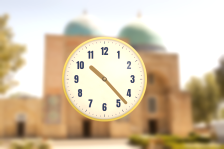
{"hour": 10, "minute": 23}
